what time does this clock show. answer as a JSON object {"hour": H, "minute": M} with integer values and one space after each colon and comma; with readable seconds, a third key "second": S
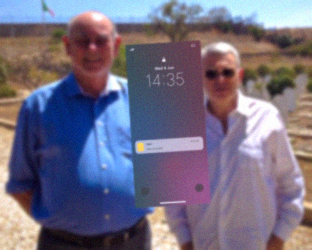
{"hour": 14, "minute": 35}
